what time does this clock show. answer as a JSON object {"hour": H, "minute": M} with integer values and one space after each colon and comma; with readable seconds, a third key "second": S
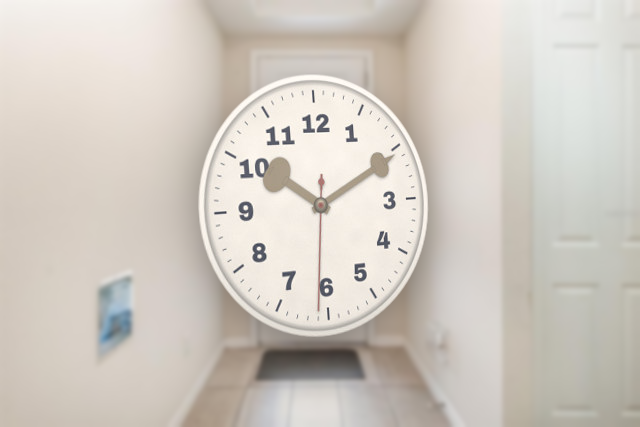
{"hour": 10, "minute": 10, "second": 31}
